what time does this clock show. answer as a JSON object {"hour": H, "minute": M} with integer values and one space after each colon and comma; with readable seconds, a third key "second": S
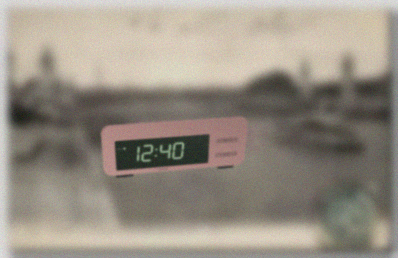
{"hour": 12, "minute": 40}
